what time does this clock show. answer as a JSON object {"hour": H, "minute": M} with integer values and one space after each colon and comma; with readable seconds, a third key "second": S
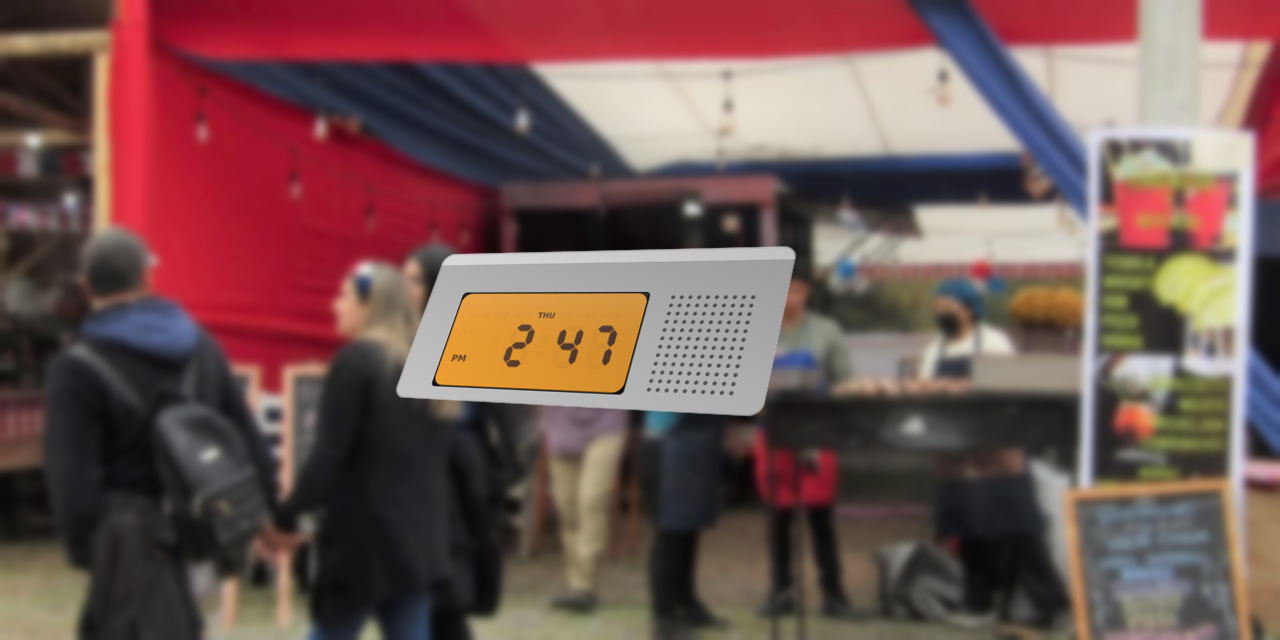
{"hour": 2, "minute": 47}
